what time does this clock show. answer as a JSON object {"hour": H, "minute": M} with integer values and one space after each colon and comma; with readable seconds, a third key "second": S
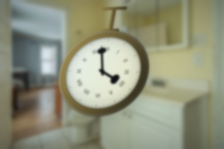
{"hour": 3, "minute": 58}
